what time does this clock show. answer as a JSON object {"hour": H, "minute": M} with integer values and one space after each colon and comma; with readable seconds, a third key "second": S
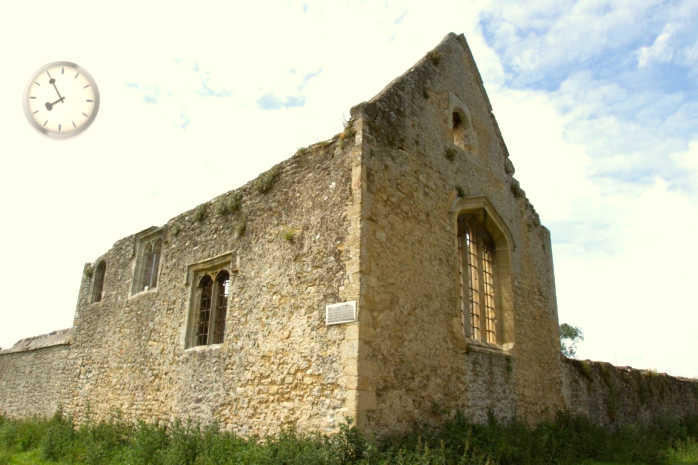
{"hour": 7, "minute": 55}
